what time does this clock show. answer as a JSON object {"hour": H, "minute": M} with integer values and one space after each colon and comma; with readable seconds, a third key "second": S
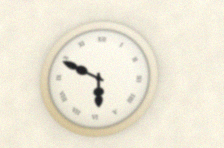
{"hour": 5, "minute": 49}
